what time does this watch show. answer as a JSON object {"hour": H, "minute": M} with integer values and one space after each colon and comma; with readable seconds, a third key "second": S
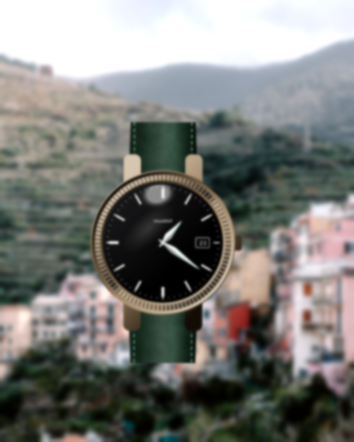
{"hour": 1, "minute": 21}
